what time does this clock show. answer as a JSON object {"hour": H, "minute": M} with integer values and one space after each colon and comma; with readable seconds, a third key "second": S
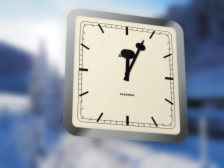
{"hour": 12, "minute": 4}
